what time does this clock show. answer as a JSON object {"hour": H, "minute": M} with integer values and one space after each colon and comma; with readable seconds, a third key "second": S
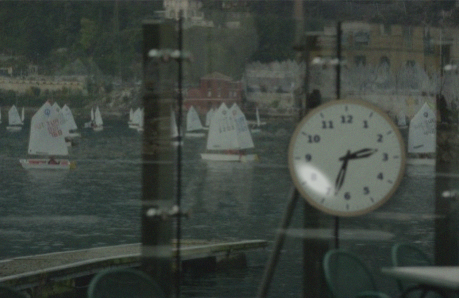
{"hour": 2, "minute": 33}
